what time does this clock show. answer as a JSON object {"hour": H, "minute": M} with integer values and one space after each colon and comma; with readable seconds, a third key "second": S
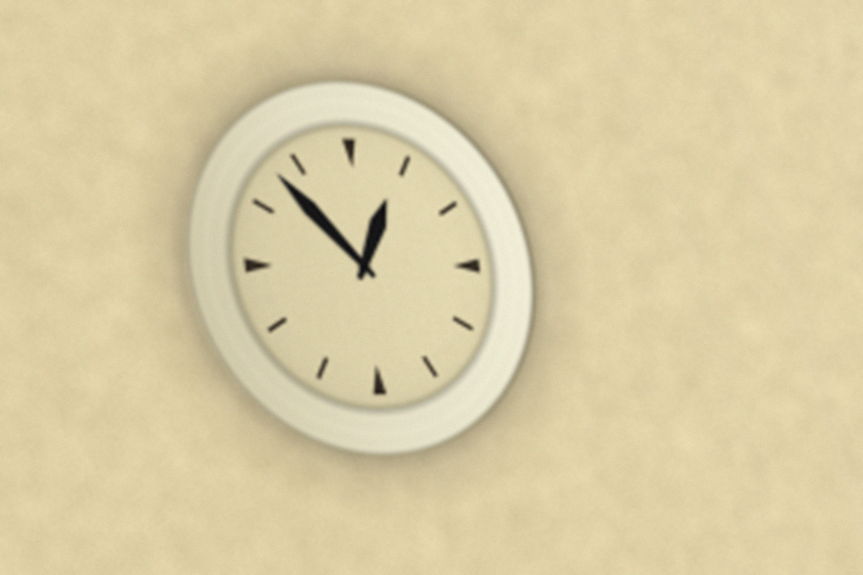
{"hour": 12, "minute": 53}
